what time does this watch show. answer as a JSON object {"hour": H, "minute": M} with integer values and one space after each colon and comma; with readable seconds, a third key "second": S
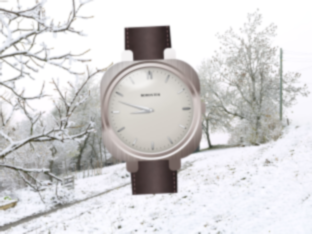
{"hour": 8, "minute": 48}
